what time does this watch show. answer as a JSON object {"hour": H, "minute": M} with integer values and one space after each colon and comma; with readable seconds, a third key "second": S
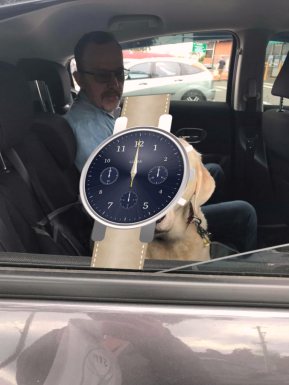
{"hour": 12, "minute": 0}
